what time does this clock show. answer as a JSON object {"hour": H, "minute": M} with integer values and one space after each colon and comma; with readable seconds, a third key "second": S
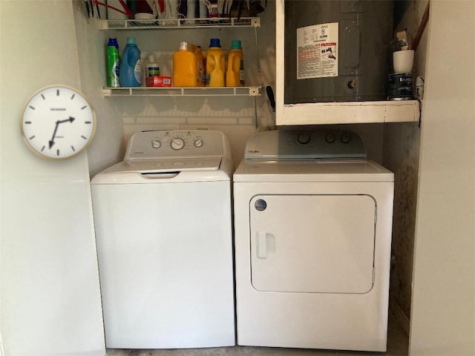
{"hour": 2, "minute": 33}
